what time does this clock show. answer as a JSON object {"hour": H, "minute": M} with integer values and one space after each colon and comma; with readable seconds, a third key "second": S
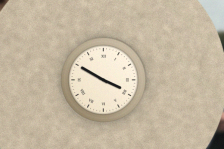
{"hour": 3, "minute": 50}
